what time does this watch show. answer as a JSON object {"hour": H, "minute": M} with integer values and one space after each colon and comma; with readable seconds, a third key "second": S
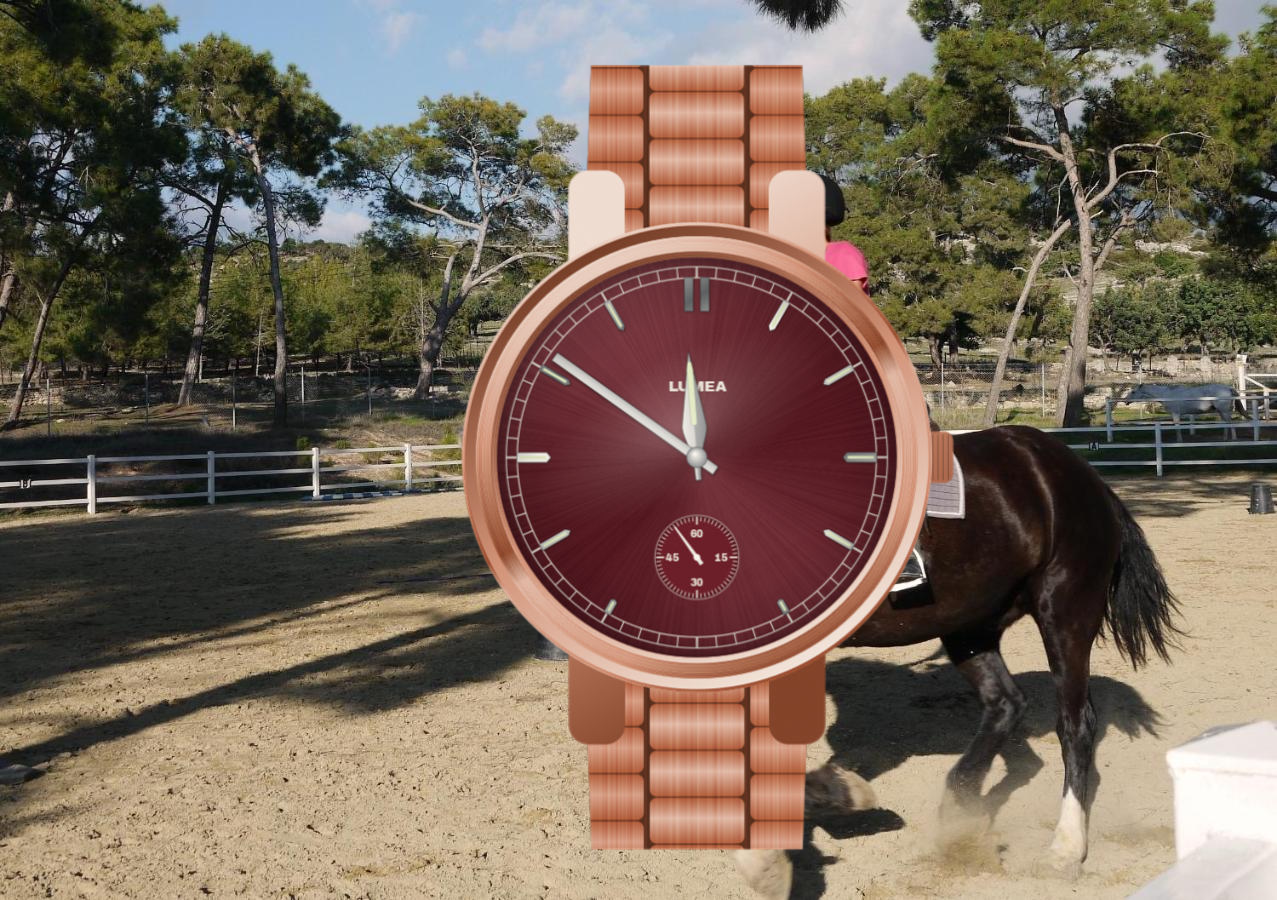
{"hour": 11, "minute": 50, "second": 54}
